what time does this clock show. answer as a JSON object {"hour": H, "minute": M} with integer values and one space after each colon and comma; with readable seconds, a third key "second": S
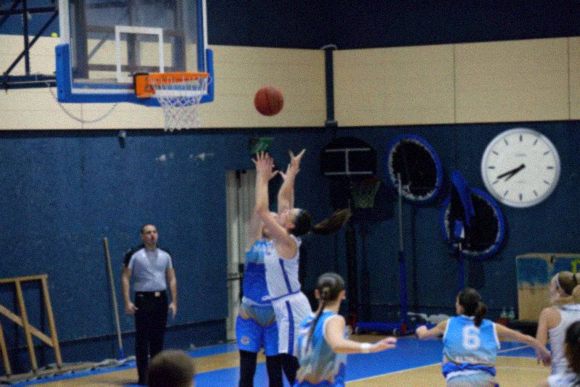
{"hour": 7, "minute": 41}
